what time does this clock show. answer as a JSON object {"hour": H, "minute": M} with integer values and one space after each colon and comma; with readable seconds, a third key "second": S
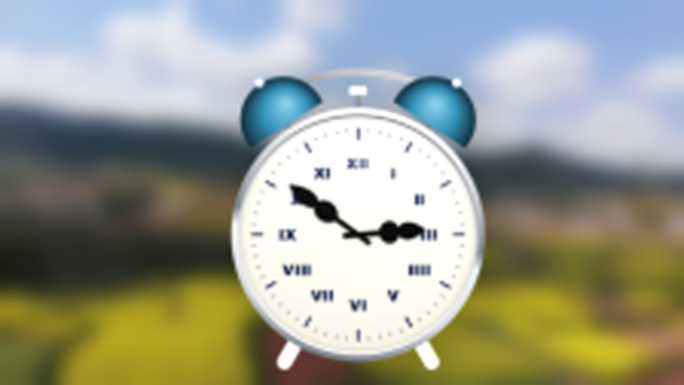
{"hour": 2, "minute": 51}
